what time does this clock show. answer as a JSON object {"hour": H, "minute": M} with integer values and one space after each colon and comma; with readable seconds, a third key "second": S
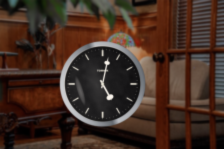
{"hour": 5, "minute": 2}
